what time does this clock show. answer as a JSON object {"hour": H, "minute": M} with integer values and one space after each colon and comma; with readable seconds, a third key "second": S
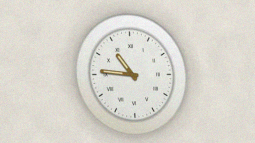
{"hour": 10, "minute": 46}
